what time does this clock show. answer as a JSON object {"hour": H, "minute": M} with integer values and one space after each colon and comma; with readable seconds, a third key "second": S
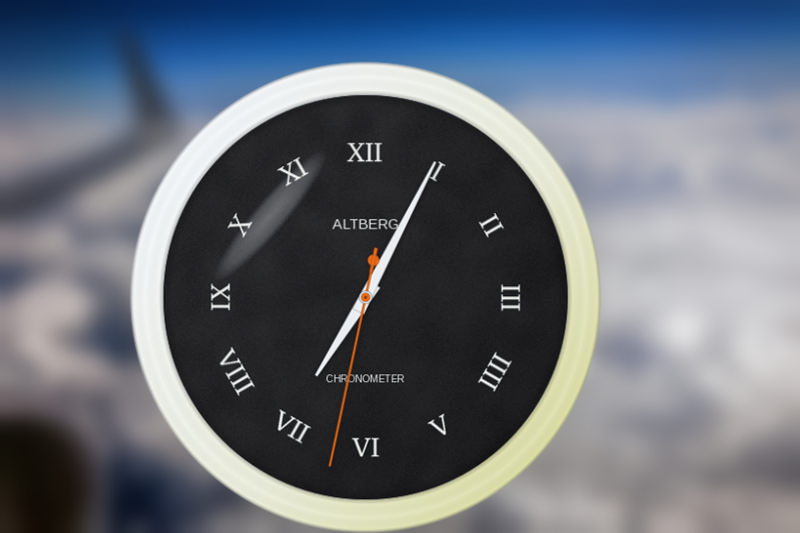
{"hour": 7, "minute": 4, "second": 32}
